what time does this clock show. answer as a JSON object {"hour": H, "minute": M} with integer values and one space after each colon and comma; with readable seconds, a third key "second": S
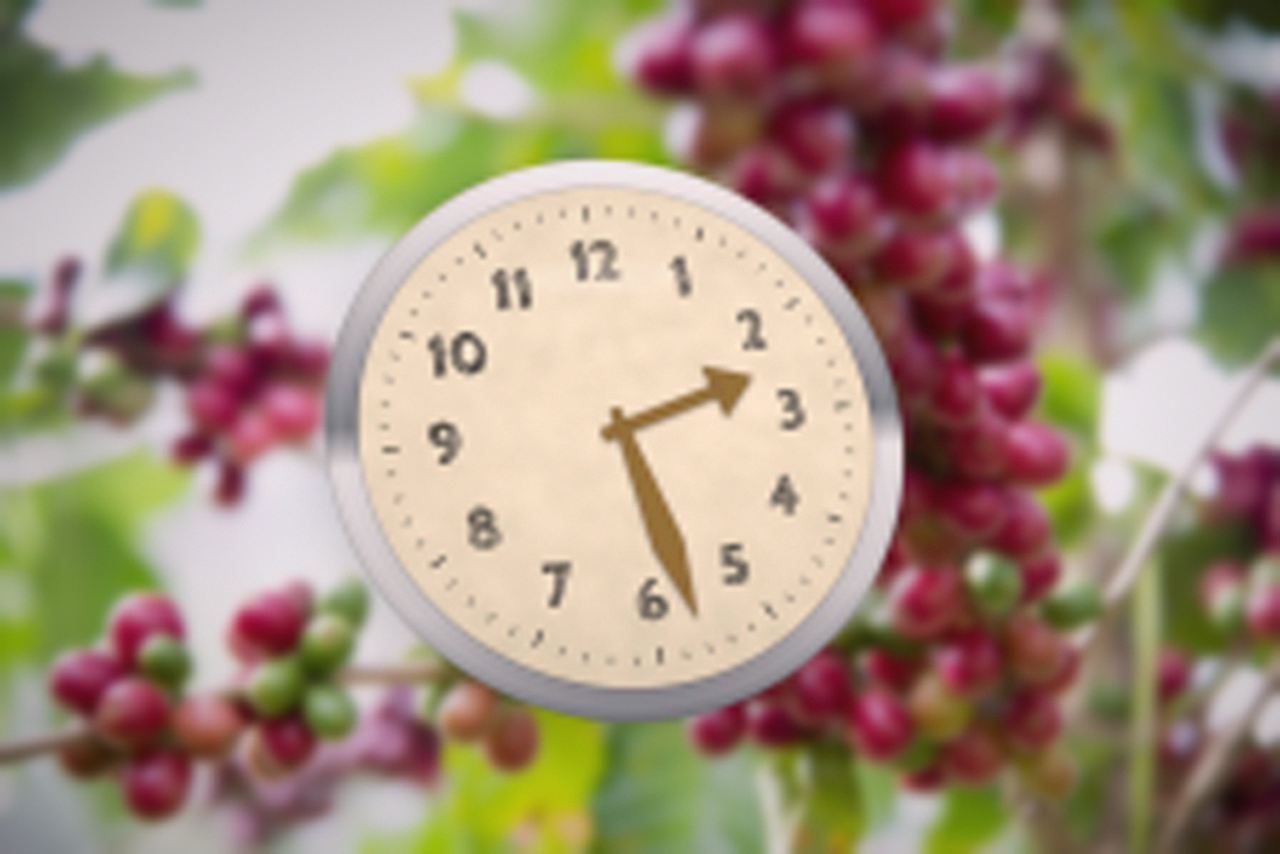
{"hour": 2, "minute": 28}
